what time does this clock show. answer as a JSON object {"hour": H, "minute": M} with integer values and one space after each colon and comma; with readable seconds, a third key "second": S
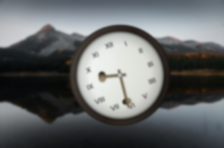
{"hour": 9, "minute": 31}
